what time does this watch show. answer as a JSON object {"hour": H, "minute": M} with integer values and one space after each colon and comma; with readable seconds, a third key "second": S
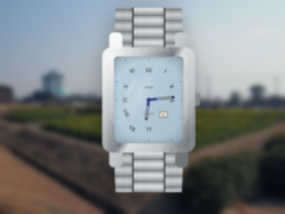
{"hour": 6, "minute": 14}
